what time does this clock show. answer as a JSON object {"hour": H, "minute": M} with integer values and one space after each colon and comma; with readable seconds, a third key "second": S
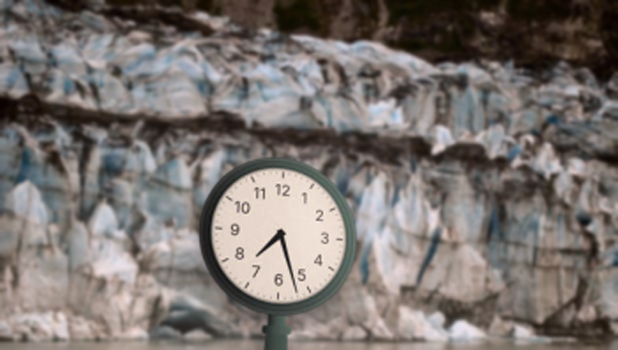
{"hour": 7, "minute": 27}
